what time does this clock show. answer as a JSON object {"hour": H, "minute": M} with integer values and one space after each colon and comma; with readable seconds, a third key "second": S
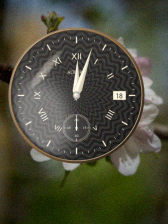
{"hour": 12, "minute": 3}
